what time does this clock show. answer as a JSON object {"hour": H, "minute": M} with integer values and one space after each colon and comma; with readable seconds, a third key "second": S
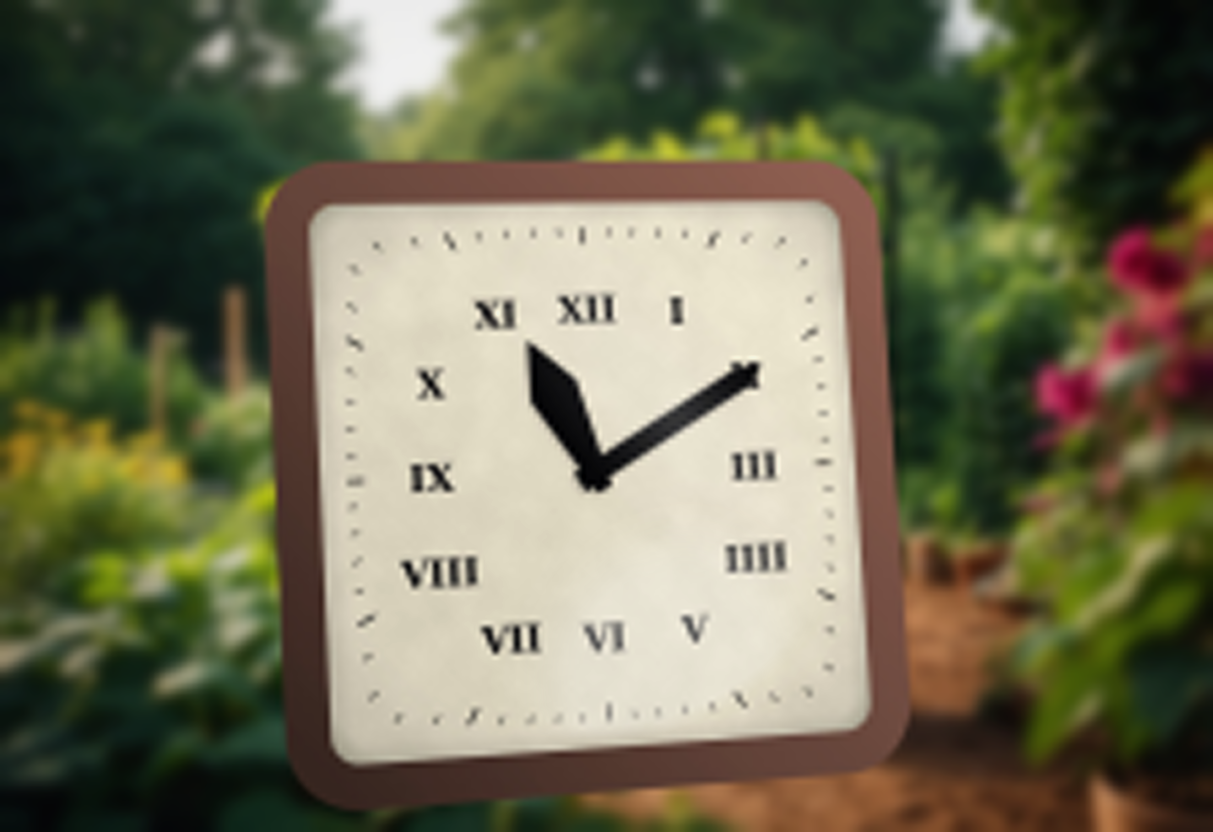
{"hour": 11, "minute": 10}
